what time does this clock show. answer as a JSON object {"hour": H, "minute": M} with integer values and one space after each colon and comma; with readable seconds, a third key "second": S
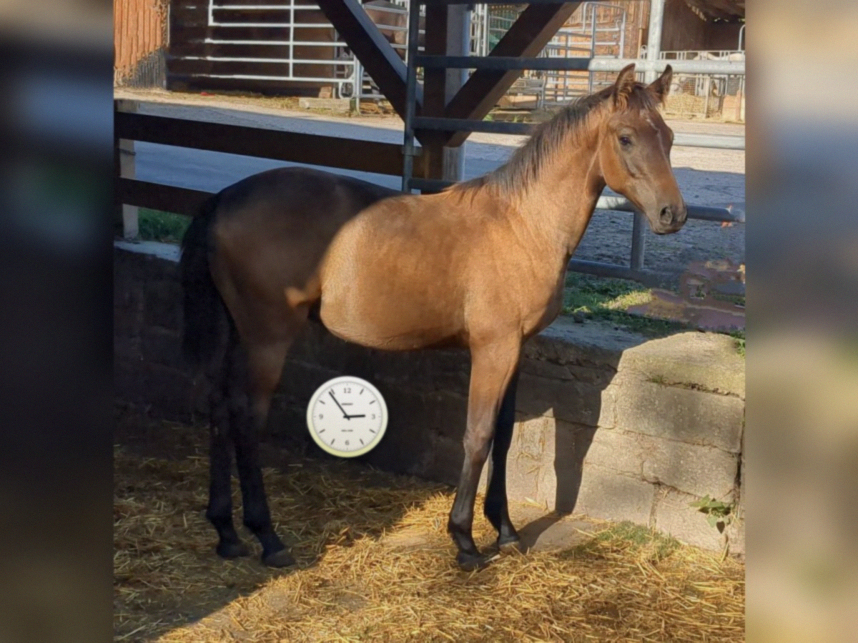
{"hour": 2, "minute": 54}
